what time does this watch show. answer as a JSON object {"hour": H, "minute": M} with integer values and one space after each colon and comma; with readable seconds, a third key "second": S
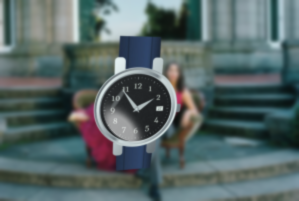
{"hour": 1, "minute": 54}
